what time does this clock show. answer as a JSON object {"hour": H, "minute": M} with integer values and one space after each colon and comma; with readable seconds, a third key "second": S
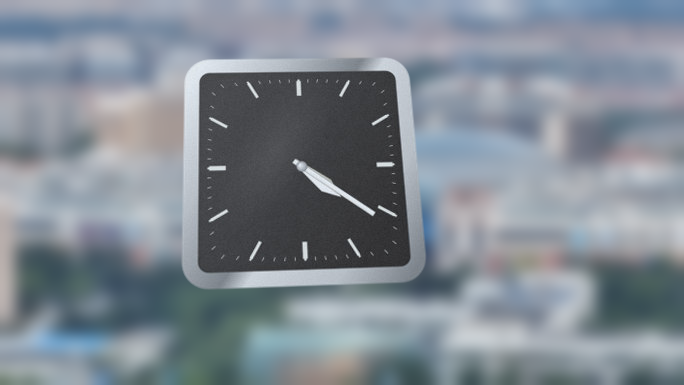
{"hour": 4, "minute": 21}
